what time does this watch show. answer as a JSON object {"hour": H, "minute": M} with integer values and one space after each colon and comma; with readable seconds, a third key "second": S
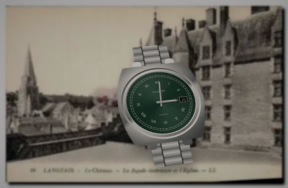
{"hour": 3, "minute": 1}
